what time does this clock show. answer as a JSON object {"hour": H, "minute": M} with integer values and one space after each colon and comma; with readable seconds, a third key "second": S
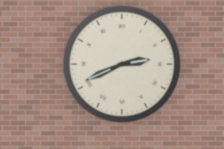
{"hour": 2, "minute": 41}
